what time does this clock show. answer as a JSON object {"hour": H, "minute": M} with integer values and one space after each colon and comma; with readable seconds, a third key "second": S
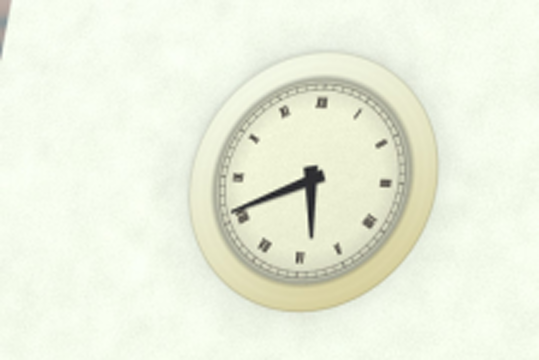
{"hour": 5, "minute": 41}
